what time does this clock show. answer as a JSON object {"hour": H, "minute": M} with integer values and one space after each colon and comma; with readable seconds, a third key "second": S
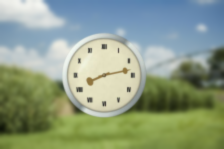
{"hour": 8, "minute": 13}
